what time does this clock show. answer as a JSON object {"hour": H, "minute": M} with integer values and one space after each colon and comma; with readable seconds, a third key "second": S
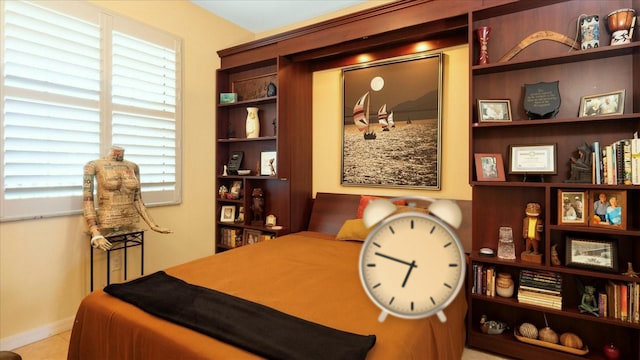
{"hour": 6, "minute": 48}
